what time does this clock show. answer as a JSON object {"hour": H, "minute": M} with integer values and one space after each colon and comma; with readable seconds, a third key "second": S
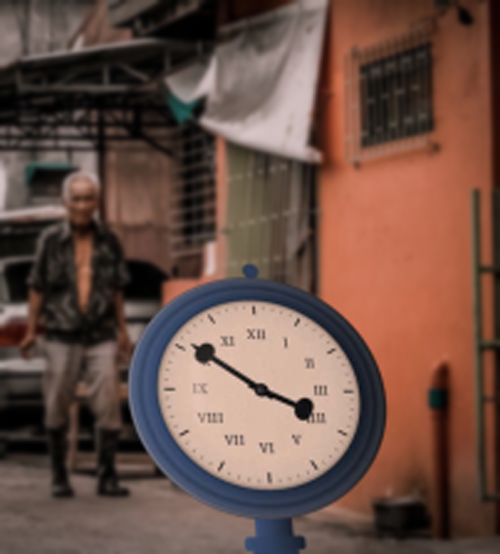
{"hour": 3, "minute": 51}
